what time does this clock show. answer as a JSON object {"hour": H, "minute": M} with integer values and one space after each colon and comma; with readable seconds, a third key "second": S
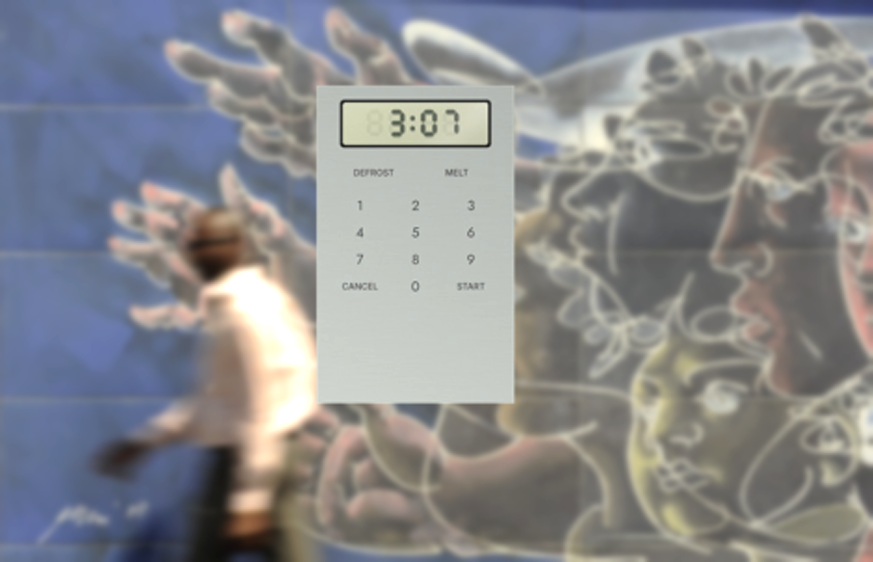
{"hour": 3, "minute": 7}
